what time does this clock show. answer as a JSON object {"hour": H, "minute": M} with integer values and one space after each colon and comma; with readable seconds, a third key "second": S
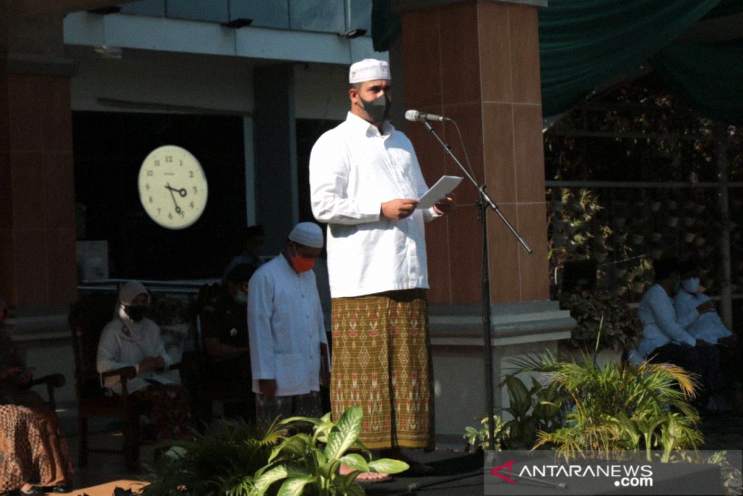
{"hour": 3, "minute": 26}
